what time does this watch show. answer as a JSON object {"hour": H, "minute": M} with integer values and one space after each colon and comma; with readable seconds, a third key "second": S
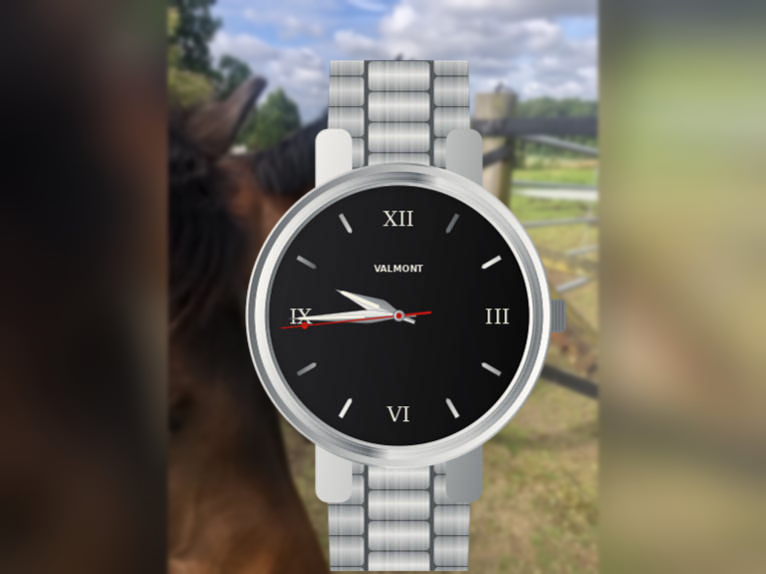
{"hour": 9, "minute": 44, "second": 44}
